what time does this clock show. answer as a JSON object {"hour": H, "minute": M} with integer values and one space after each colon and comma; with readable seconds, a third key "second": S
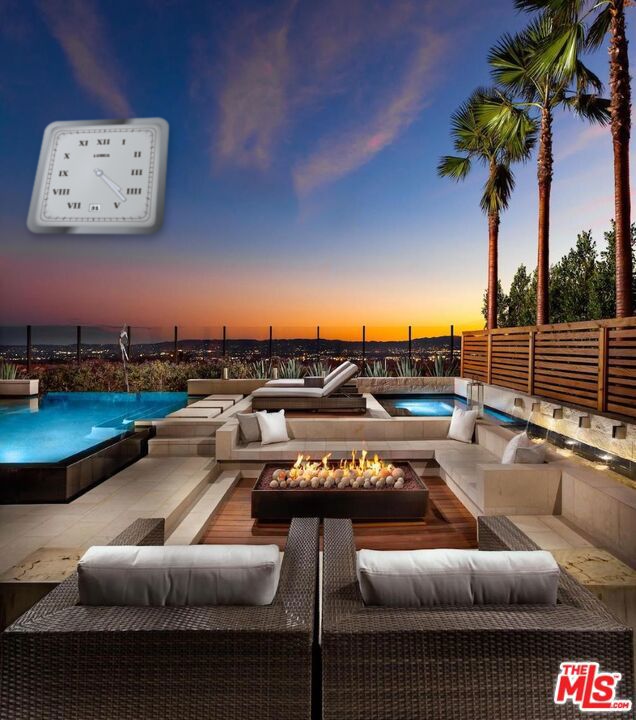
{"hour": 4, "minute": 23}
